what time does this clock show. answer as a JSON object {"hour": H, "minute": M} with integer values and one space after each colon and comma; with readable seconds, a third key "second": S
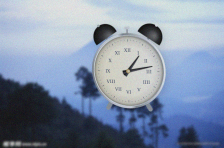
{"hour": 1, "minute": 13}
